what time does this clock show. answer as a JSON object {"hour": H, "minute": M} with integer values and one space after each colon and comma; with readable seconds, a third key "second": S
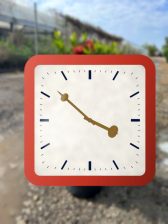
{"hour": 3, "minute": 52}
